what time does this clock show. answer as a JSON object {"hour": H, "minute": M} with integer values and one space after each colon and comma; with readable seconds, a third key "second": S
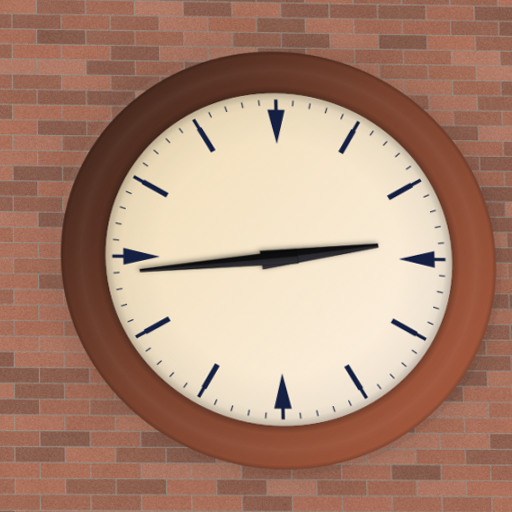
{"hour": 2, "minute": 44}
